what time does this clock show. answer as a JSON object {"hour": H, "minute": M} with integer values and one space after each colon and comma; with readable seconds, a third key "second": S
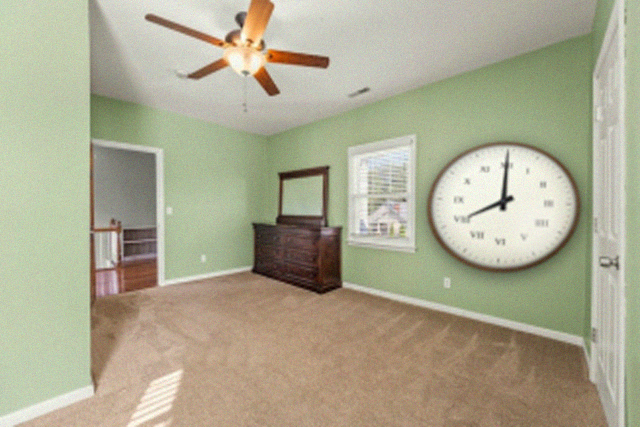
{"hour": 8, "minute": 0}
